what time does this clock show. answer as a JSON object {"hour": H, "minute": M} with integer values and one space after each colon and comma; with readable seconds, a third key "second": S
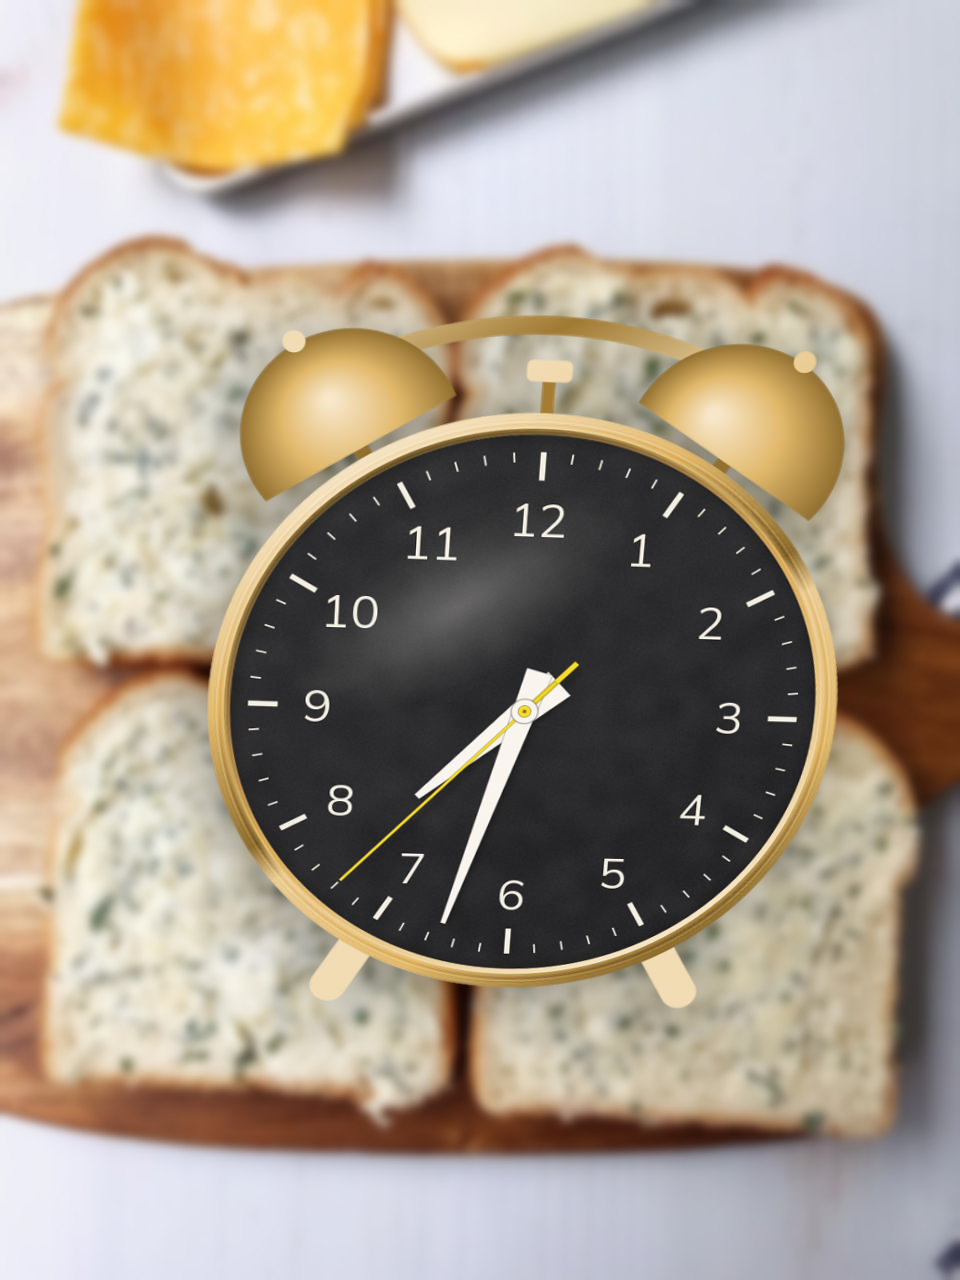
{"hour": 7, "minute": 32, "second": 37}
